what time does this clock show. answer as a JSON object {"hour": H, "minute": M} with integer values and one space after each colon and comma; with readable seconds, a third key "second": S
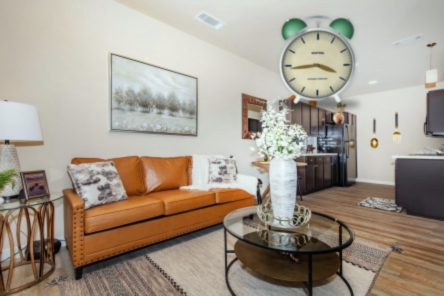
{"hour": 3, "minute": 44}
